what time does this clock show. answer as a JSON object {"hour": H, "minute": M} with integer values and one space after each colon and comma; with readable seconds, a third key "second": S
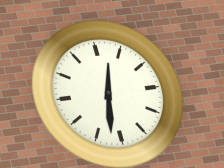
{"hour": 12, "minute": 32}
